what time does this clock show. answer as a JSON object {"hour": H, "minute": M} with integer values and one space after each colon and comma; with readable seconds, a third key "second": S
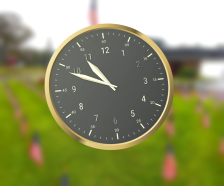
{"hour": 10, "minute": 49}
